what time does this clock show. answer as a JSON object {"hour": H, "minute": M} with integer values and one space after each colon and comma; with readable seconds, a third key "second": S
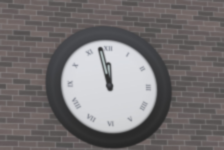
{"hour": 11, "minute": 58}
